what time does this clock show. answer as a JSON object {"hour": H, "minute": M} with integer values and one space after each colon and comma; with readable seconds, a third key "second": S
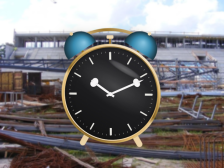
{"hour": 10, "minute": 11}
